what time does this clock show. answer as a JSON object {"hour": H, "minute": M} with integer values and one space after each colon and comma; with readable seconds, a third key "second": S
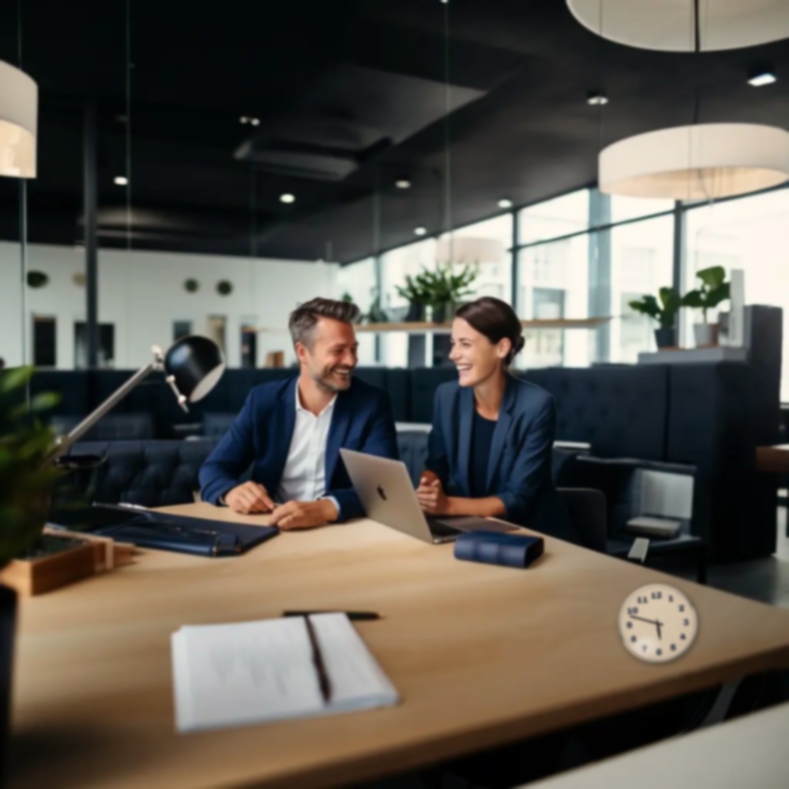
{"hour": 5, "minute": 48}
